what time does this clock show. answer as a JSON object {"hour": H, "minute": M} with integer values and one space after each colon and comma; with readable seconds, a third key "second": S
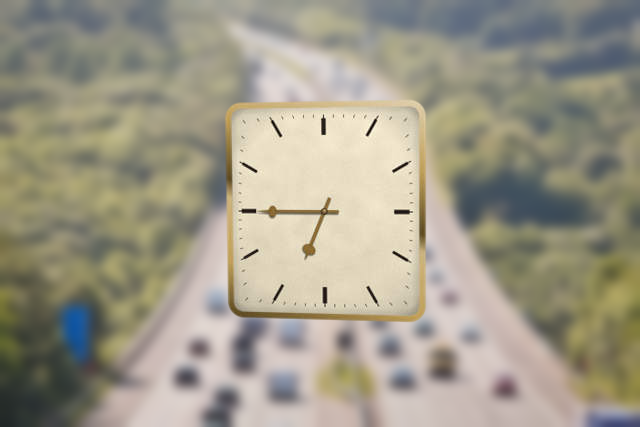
{"hour": 6, "minute": 45}
